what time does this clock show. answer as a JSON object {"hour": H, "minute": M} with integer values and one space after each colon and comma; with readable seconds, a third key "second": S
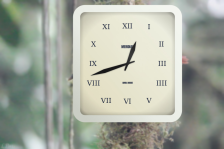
{"hour": 12, "minute": 42}
